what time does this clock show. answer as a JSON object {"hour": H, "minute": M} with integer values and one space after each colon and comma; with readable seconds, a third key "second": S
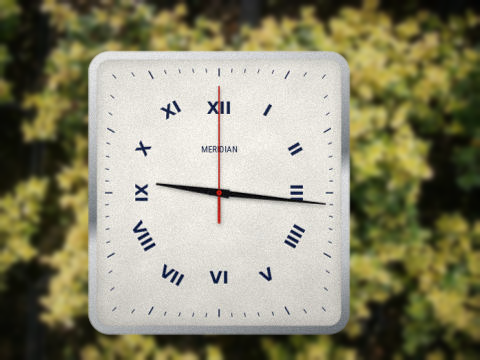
{"hour": 9, "minute": 16, "second": 0}
